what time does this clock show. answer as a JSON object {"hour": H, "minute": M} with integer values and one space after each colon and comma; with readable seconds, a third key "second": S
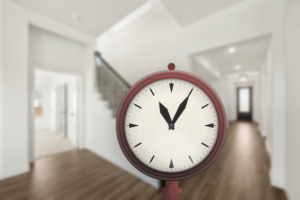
{"hour": 11, "minute": 5}
